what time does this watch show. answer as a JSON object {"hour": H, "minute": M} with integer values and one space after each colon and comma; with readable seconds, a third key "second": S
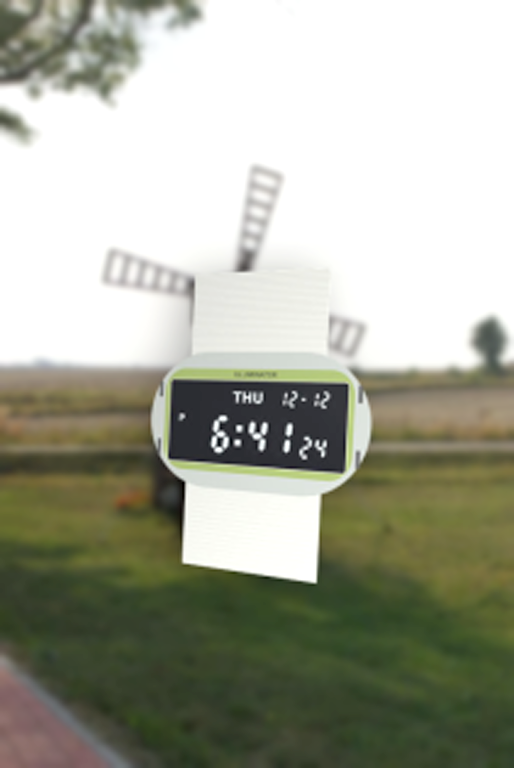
{"hour": 6, "minute": 41, "second": 24}
